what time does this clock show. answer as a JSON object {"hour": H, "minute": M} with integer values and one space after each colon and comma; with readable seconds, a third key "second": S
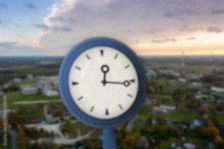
{"hour": 12, "minute": 16}
